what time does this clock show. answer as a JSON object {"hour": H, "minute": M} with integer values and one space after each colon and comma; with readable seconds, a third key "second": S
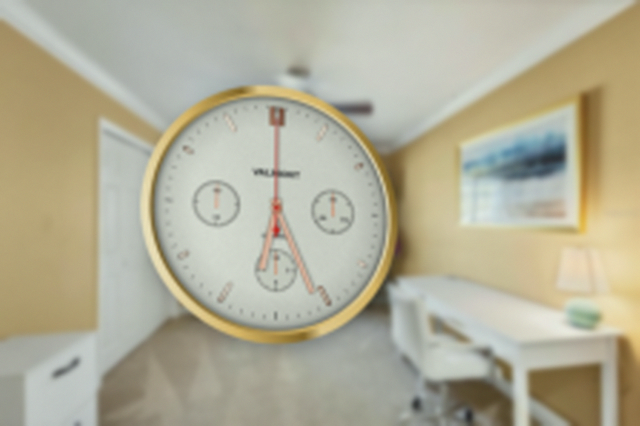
{"hour": 6, "minute": 26}
